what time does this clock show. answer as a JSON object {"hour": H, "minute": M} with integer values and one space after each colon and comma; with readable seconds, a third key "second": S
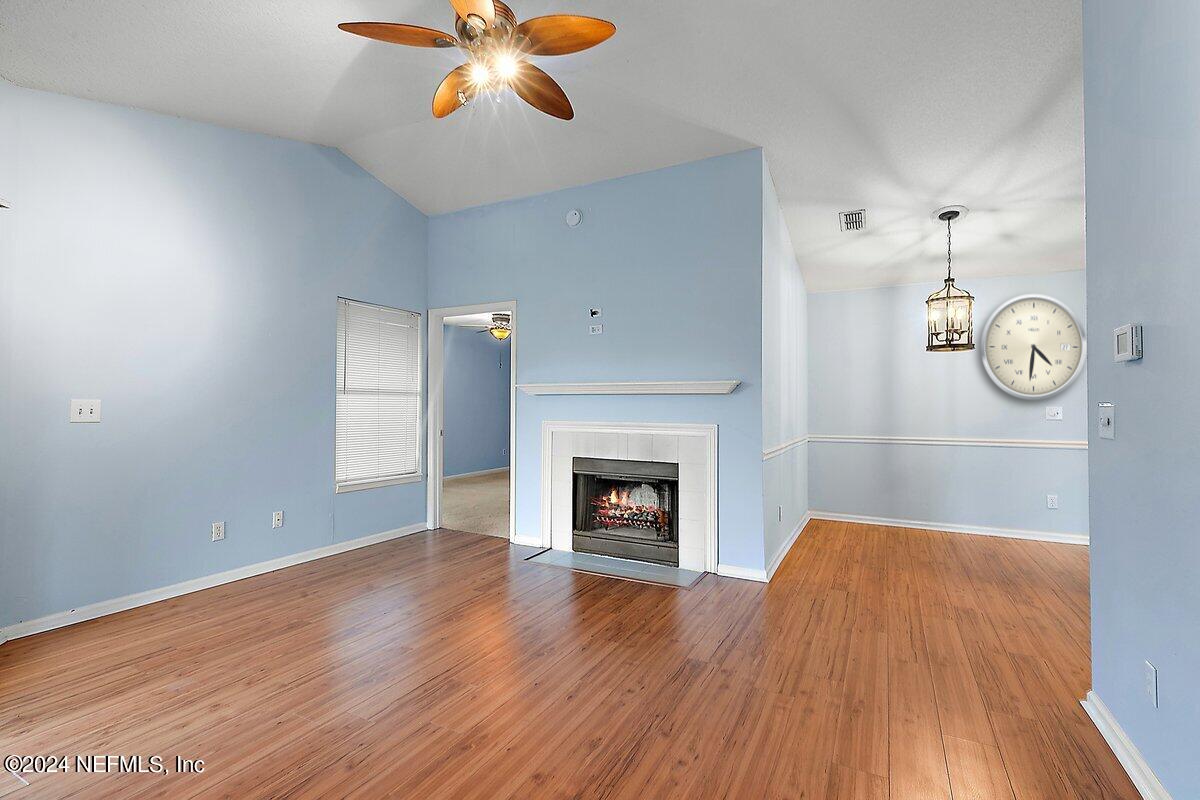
{"hour": 4, "minute": 31}
